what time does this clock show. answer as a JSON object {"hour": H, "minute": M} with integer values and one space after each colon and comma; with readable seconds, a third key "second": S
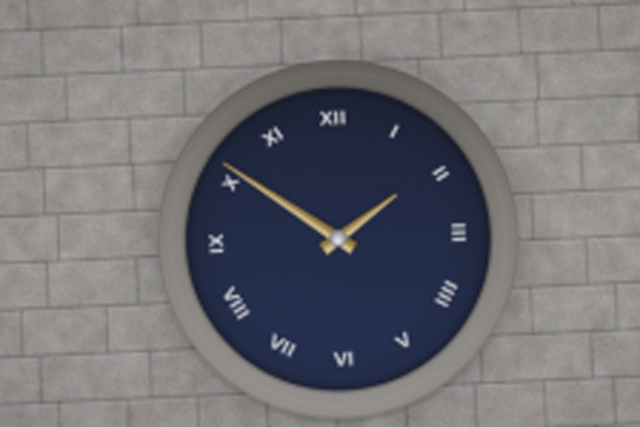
{"hour": 1, "minute": 51}
